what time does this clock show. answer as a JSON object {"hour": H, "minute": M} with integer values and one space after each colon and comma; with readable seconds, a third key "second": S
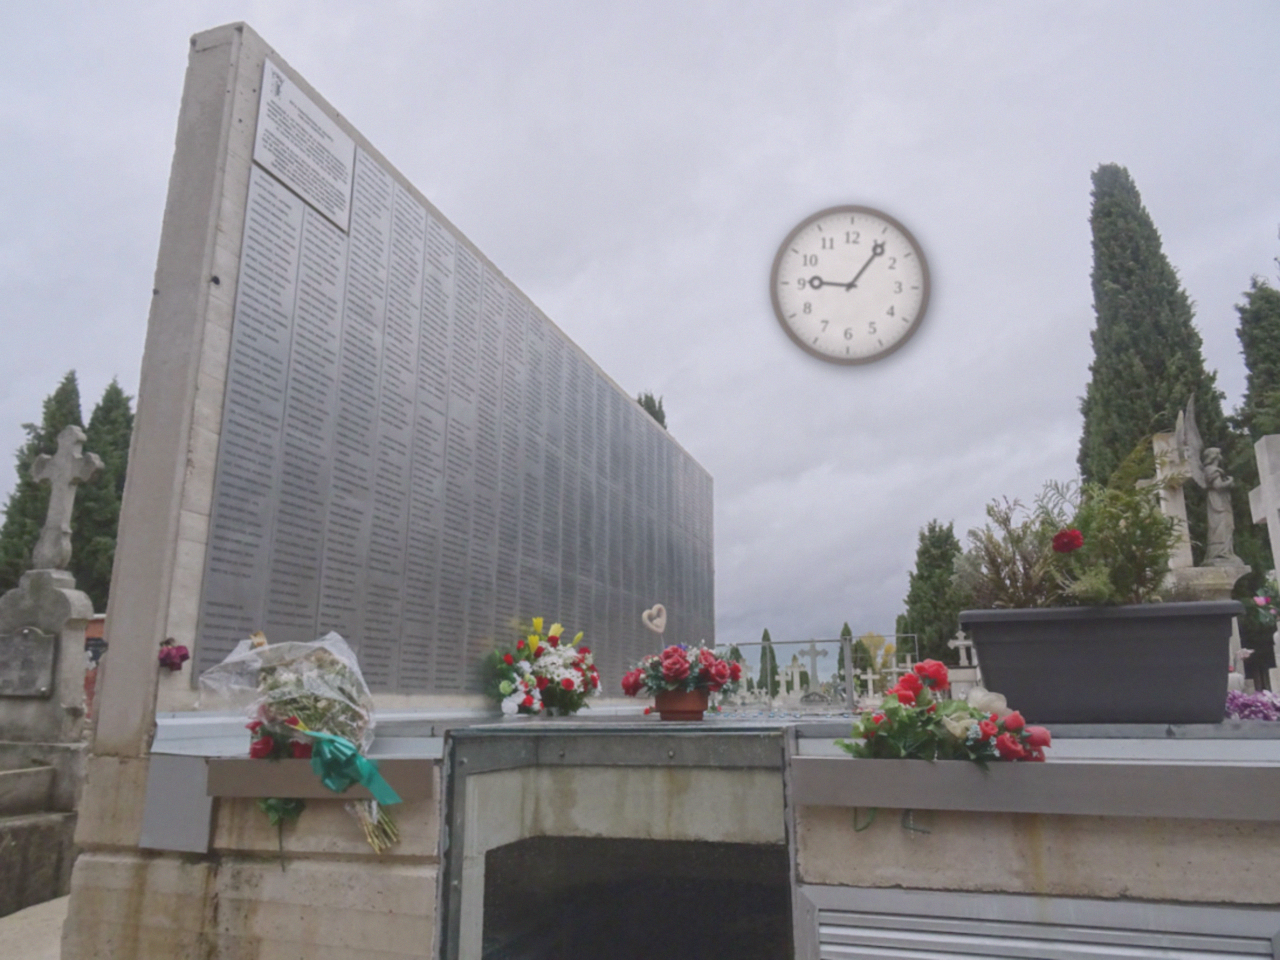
{"hour": 9, "minute": 6}
